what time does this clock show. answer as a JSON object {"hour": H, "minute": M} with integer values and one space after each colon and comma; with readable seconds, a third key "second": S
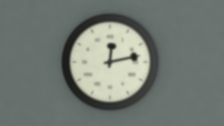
{"hour": 12, "minute": 13}
